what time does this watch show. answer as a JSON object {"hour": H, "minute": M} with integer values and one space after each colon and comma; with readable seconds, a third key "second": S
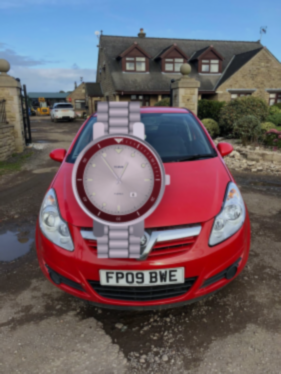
{"hour": 12, "minute": 54}
